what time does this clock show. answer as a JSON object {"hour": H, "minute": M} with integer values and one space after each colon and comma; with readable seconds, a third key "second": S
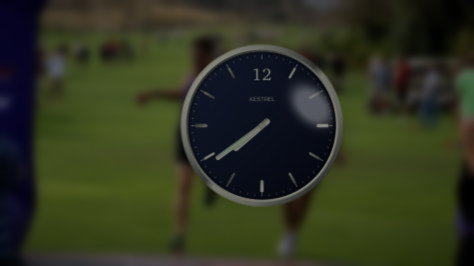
{"hour": 7, "minute": 39}
